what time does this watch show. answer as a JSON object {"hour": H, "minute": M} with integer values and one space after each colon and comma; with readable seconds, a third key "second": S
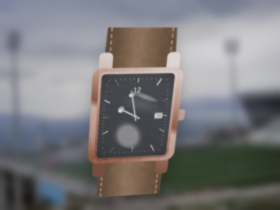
{"hour": 9, "minute": 58}
